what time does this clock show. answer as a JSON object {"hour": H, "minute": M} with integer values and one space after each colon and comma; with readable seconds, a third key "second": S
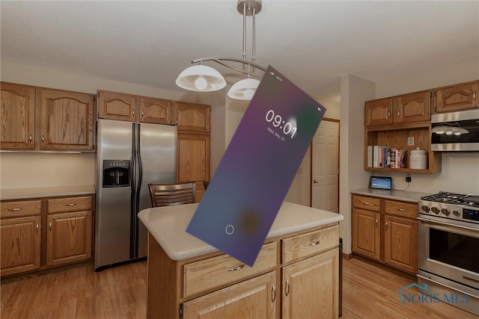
{"hour": 9, "minute": 1}
